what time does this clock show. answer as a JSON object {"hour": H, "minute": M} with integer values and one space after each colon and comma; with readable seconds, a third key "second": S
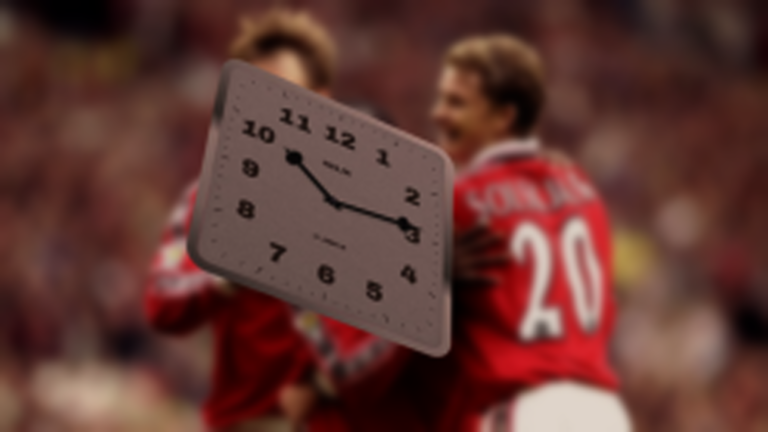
{"hour": 10, "minute": 14}
